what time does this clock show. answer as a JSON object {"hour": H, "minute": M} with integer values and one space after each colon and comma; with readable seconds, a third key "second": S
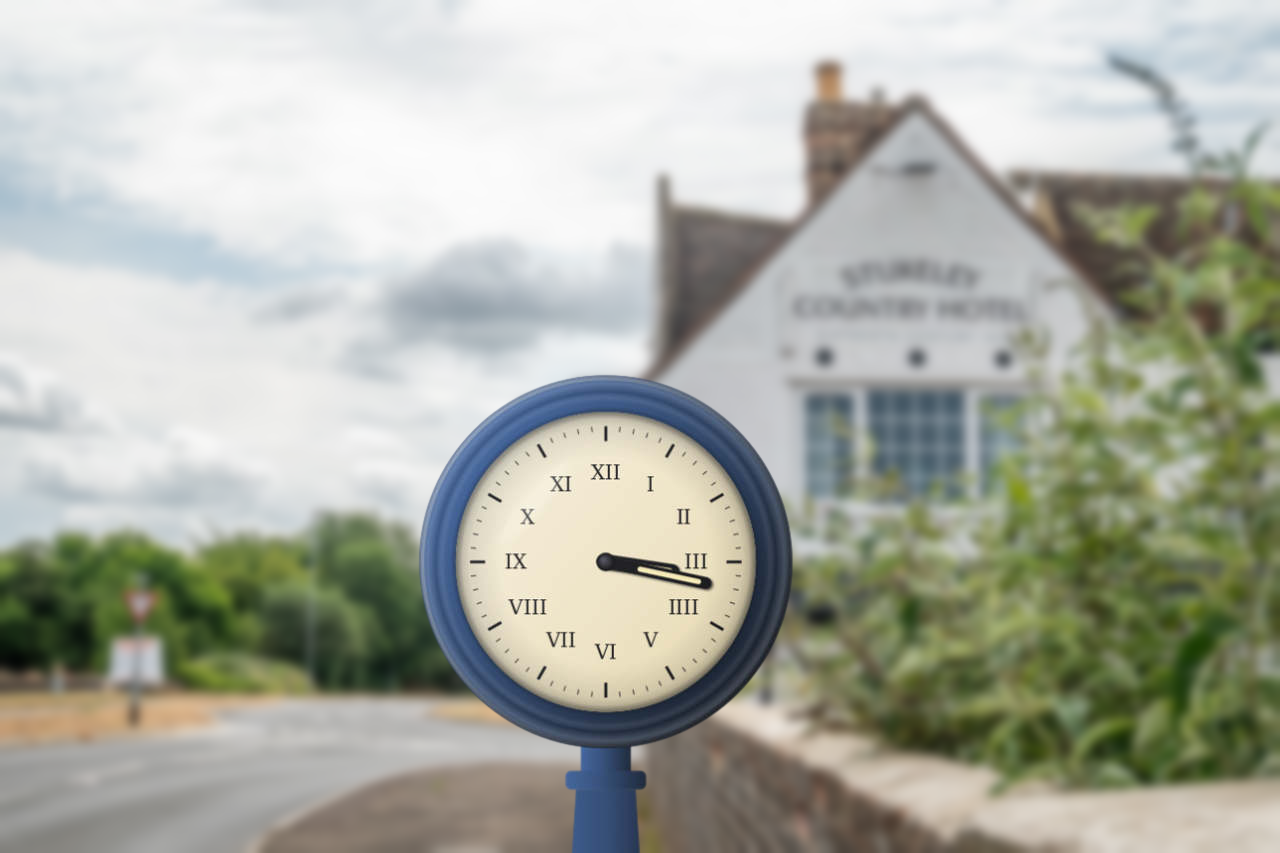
{"hour": 3, "minute": 17}
